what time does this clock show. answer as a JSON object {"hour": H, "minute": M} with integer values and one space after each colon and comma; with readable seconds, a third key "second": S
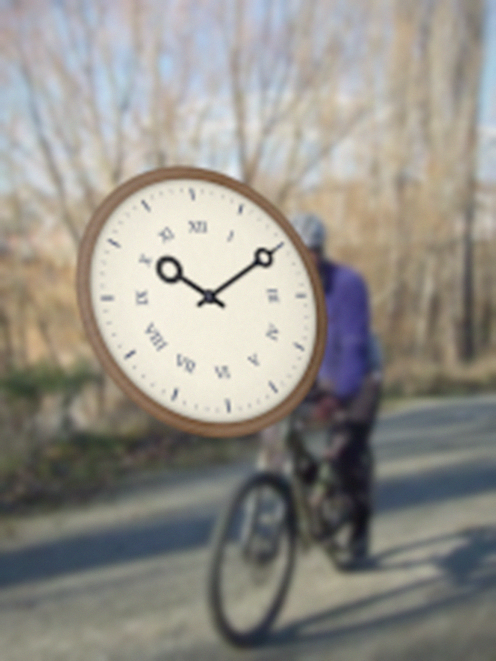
{"hour": 10, "minute": 10}
